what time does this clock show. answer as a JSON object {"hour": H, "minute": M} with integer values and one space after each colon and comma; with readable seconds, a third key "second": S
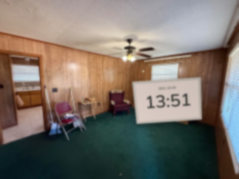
{"hour": 13, "minute": 51}
